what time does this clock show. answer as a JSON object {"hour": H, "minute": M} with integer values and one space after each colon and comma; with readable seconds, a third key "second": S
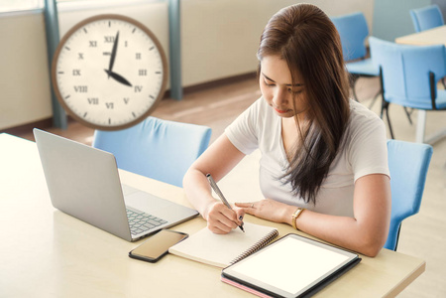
{"hour": 4, "minute": 2}
